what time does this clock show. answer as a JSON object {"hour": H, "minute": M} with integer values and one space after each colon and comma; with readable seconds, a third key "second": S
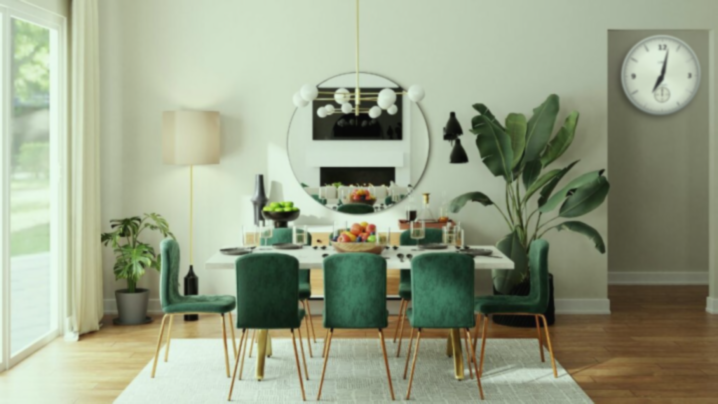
{"hour": 7, "minute": 2}
